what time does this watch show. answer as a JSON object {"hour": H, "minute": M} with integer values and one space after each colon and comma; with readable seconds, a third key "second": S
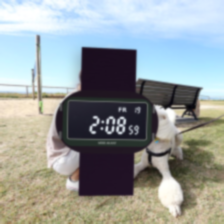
{"hour": 2, "minute": 8}
